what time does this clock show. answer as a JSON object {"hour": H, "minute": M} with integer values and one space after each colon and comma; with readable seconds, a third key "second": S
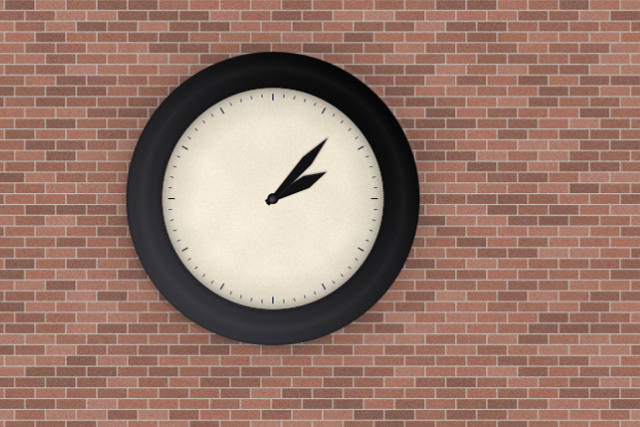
{"hour": 2, "minute": 7}
